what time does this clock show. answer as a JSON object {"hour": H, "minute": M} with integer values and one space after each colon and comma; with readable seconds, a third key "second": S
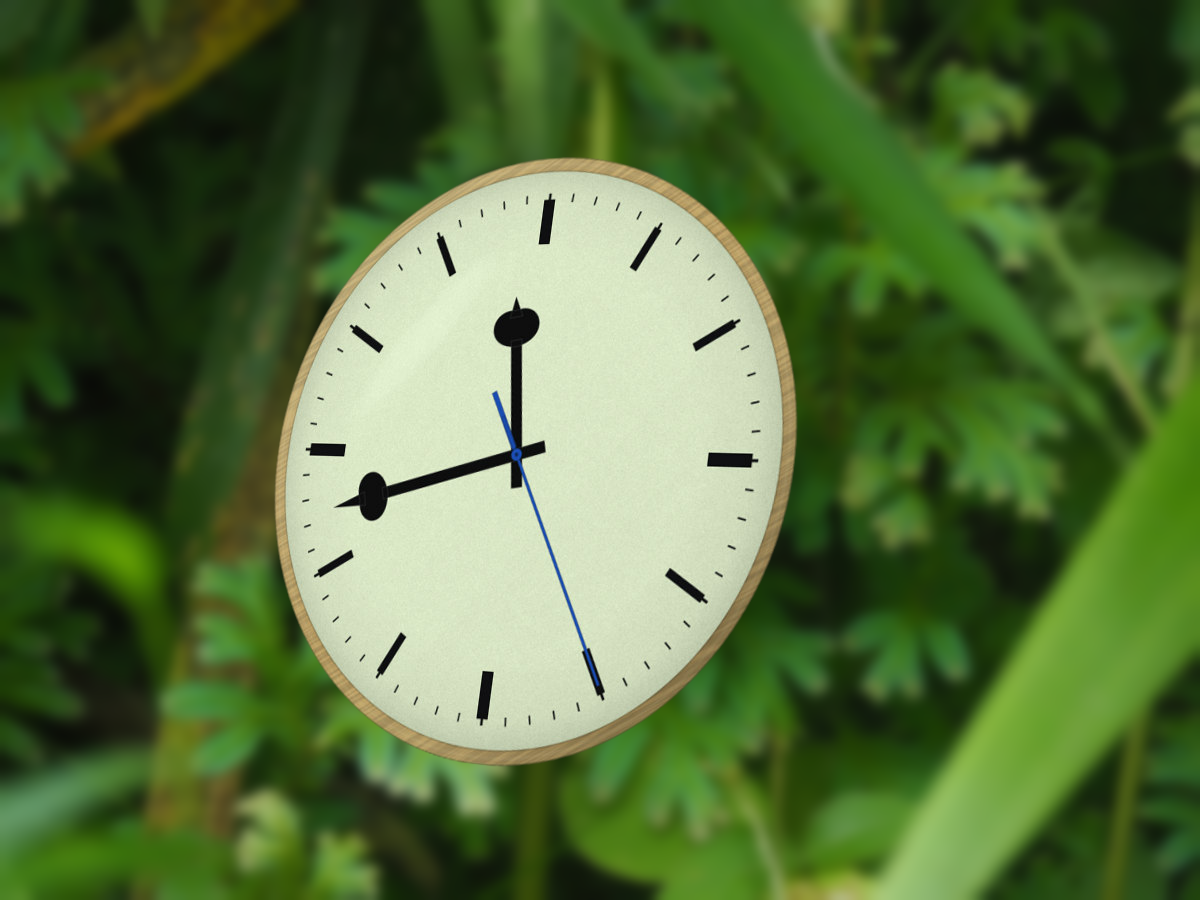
{"hour": 11, "minute": 42, "second": 25}
